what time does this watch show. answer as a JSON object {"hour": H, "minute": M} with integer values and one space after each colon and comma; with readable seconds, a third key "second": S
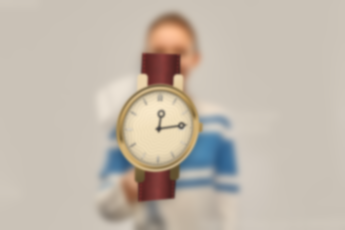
{"hour": 12, "minute": 14}
